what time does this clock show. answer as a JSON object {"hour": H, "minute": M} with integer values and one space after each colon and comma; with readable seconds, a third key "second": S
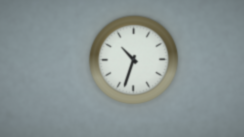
{"hour": 10, "minute": 33}
